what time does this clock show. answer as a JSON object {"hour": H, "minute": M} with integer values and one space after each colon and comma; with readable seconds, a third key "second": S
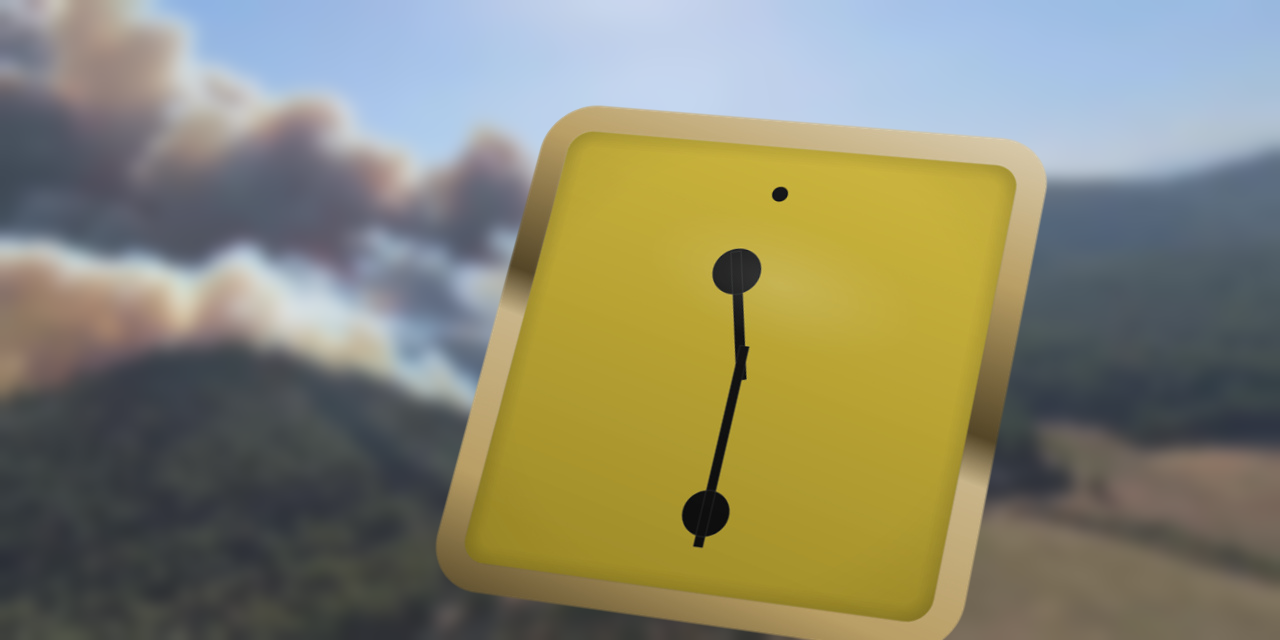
{"hour": 11, "minute": 30}
